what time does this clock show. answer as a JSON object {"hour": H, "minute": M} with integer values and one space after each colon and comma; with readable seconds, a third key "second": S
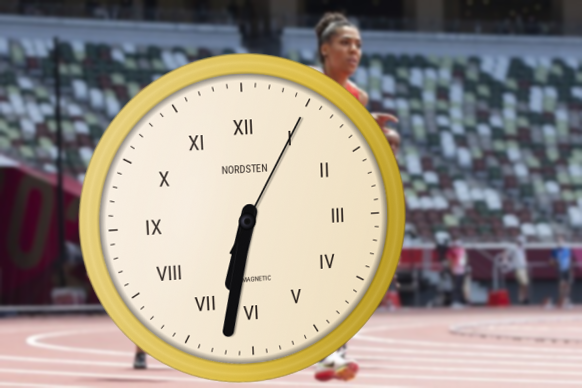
{"hour": 6, "minute": 32, "second": 5}
